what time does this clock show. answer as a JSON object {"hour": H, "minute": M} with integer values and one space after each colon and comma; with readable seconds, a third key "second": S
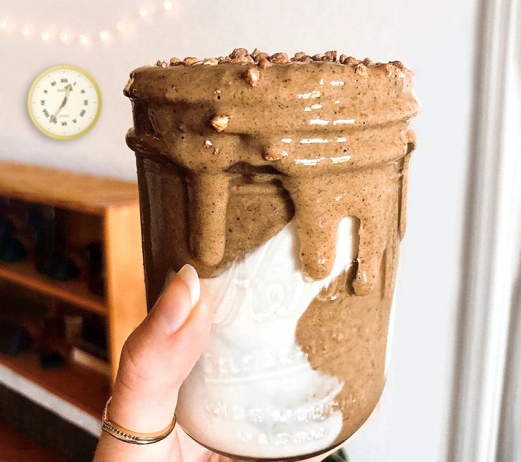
{"hour": 12, "minute": 36}
